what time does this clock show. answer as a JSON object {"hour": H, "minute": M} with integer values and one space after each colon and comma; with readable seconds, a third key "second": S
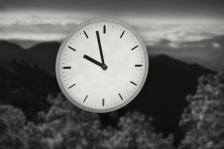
{"hour": 9, "minute": 58}
